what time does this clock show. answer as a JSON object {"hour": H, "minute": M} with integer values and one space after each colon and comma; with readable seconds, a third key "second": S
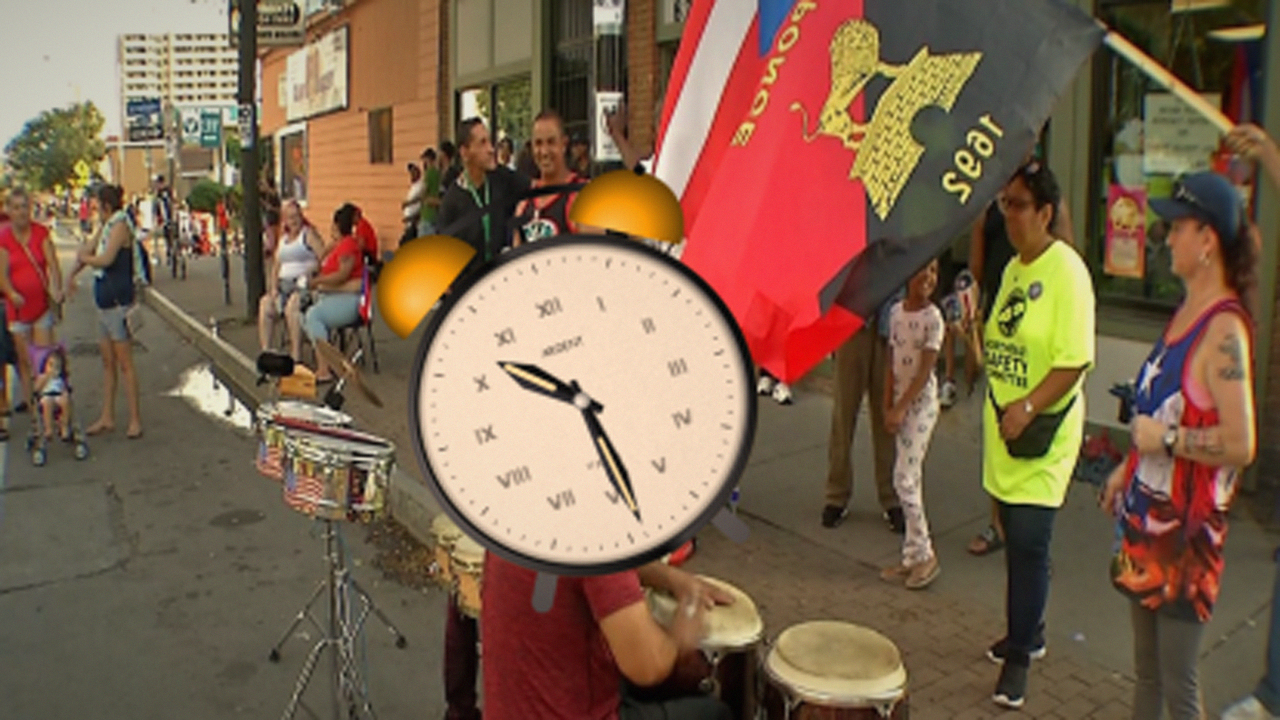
{"hour": 10, "minute": 29}
